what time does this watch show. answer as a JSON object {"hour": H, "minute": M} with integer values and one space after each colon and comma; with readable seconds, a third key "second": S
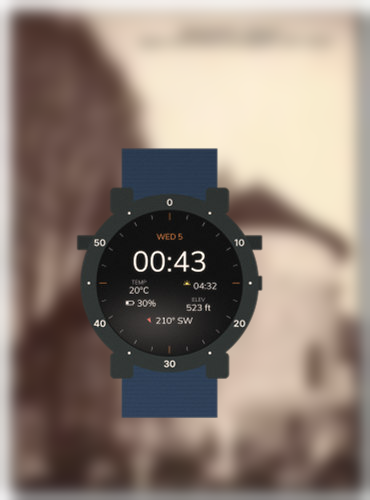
{"hour": 0, "minute": 43}
